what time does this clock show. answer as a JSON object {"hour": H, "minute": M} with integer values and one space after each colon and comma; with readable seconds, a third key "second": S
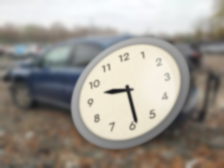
{"hour": 9, "minute": 29}
